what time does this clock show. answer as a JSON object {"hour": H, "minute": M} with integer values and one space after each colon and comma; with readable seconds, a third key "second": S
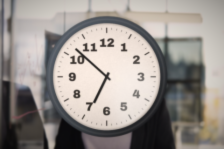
{"hour": 6, "minute": 52}
